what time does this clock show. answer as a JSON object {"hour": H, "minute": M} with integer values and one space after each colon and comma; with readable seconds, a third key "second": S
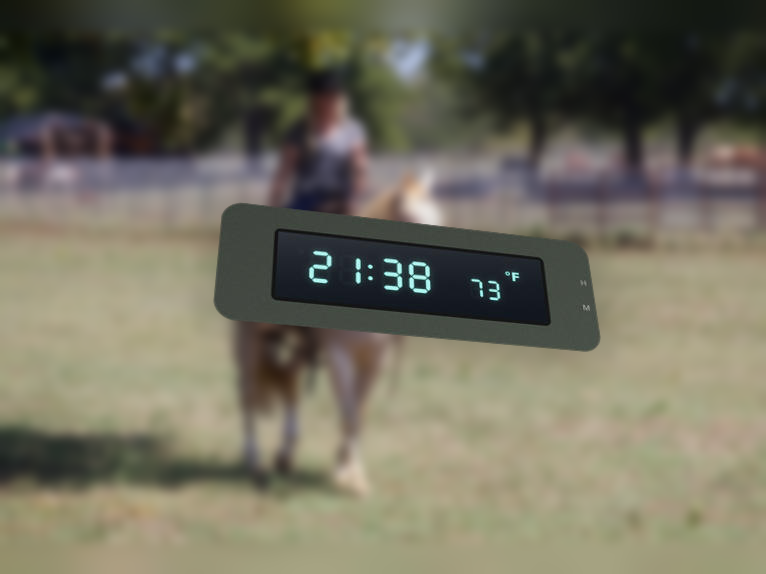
{"hour": 21, "minute": 38}
